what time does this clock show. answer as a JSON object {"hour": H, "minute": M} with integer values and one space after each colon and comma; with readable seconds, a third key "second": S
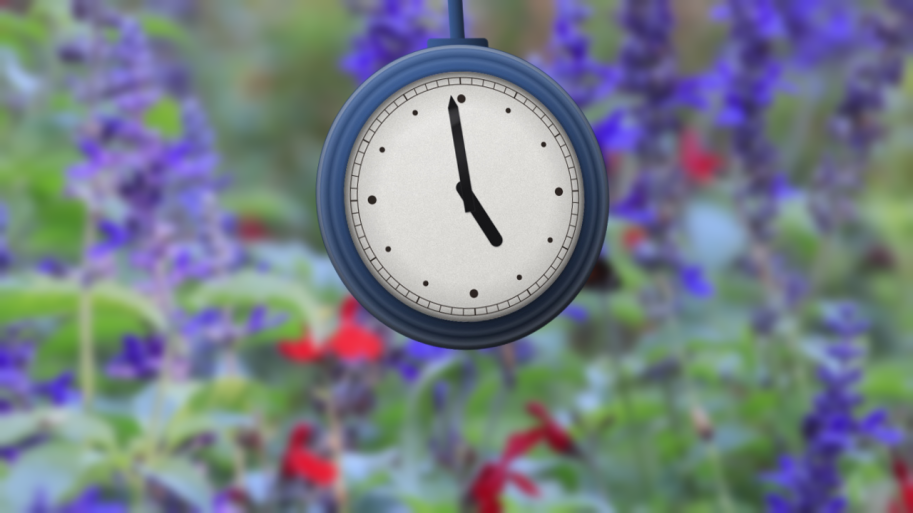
{"hour": 4, "minute": 59}
